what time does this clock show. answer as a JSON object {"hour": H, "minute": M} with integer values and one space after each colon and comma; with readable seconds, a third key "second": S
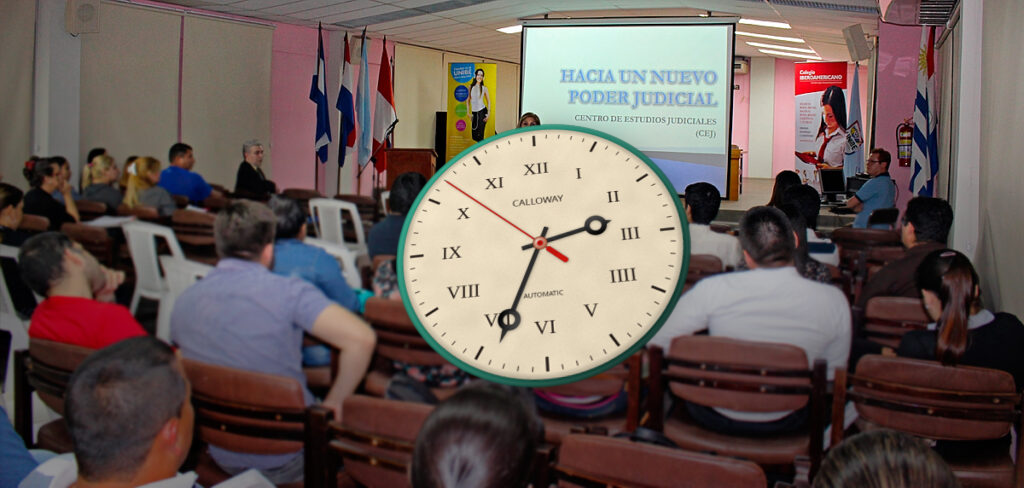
{"hour": 2, "minute": 33, "second": 52}
